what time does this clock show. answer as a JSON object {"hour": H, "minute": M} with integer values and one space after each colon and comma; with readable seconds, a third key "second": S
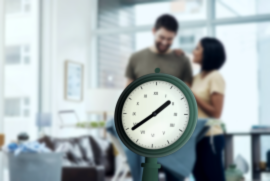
{"hour": 1, "minute": 39}
